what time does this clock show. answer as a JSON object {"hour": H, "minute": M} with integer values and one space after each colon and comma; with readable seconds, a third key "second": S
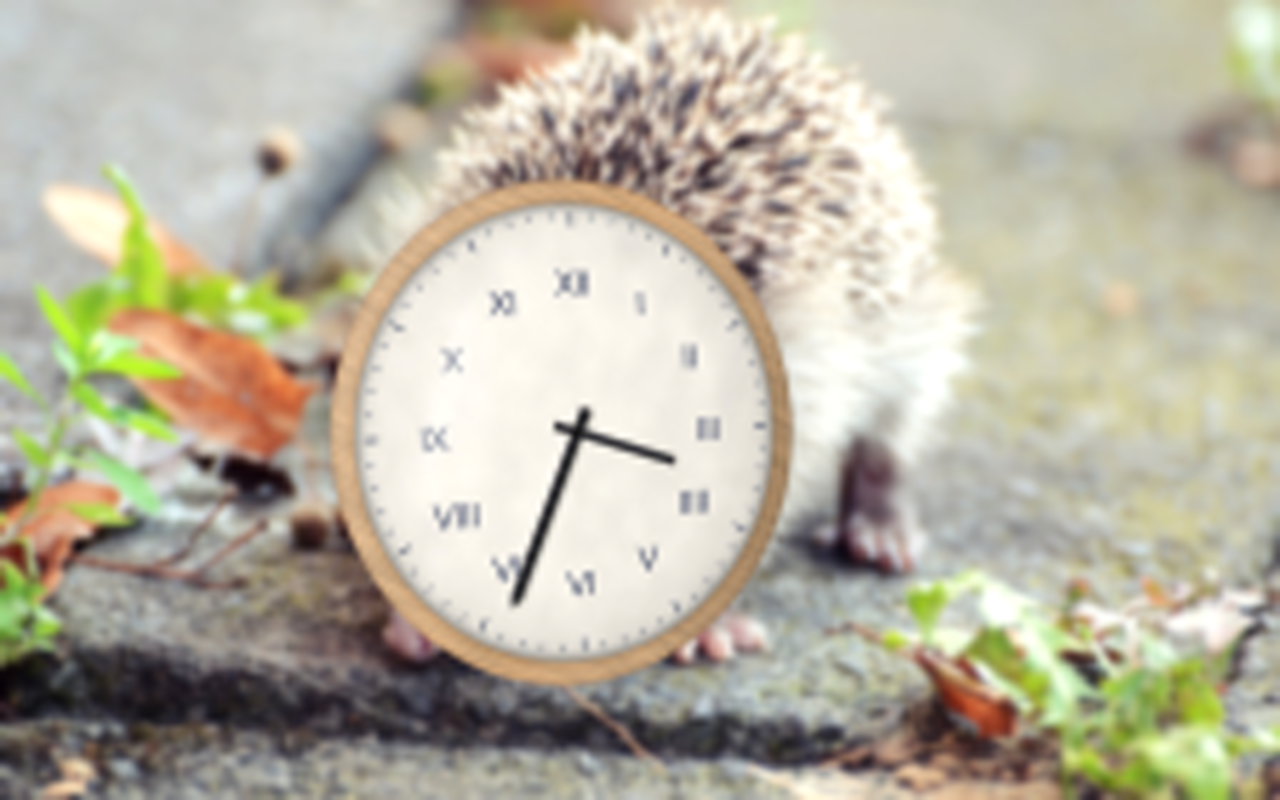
{"hour": 3, "minute": 34}
